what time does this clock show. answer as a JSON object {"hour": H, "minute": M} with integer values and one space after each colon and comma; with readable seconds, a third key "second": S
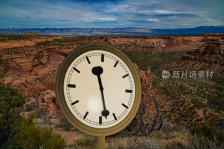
{"hour": 11, "minute": 28}
